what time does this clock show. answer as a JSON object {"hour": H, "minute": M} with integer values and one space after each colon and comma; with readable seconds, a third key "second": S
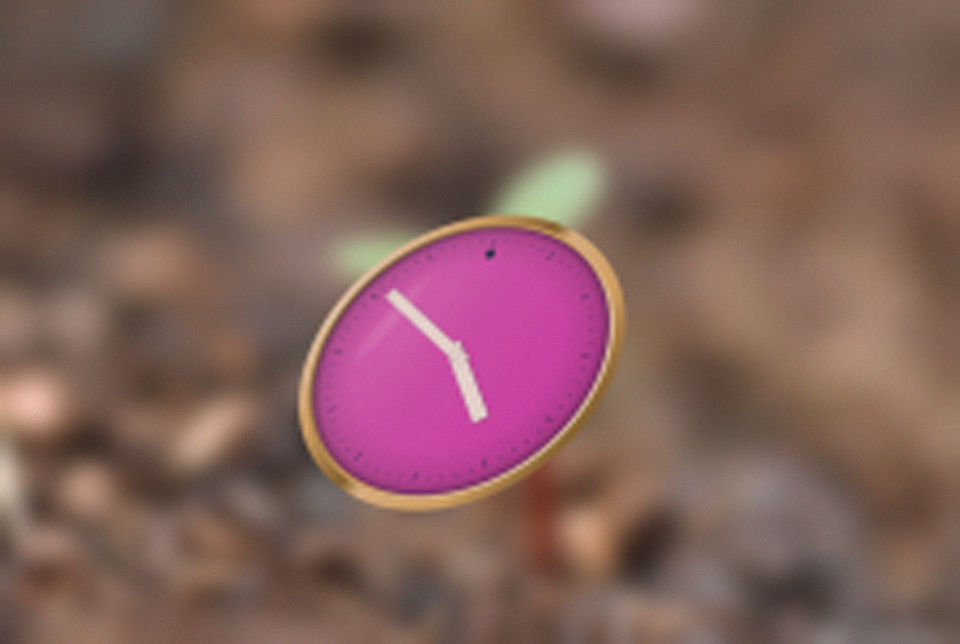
{"hour": 4, "minute": 51}
